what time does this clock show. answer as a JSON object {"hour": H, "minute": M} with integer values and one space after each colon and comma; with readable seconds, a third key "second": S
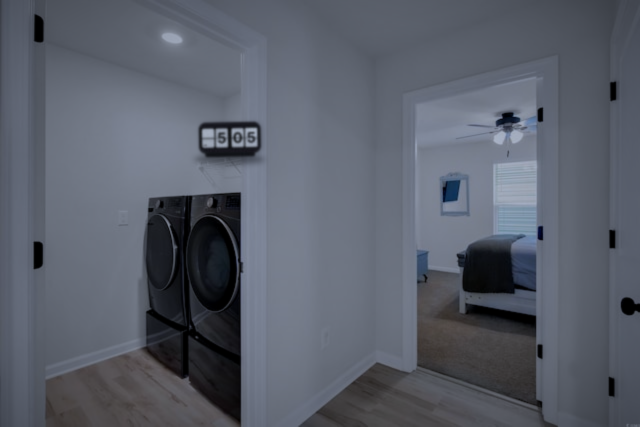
{"hour": 5, "minute": 5}
